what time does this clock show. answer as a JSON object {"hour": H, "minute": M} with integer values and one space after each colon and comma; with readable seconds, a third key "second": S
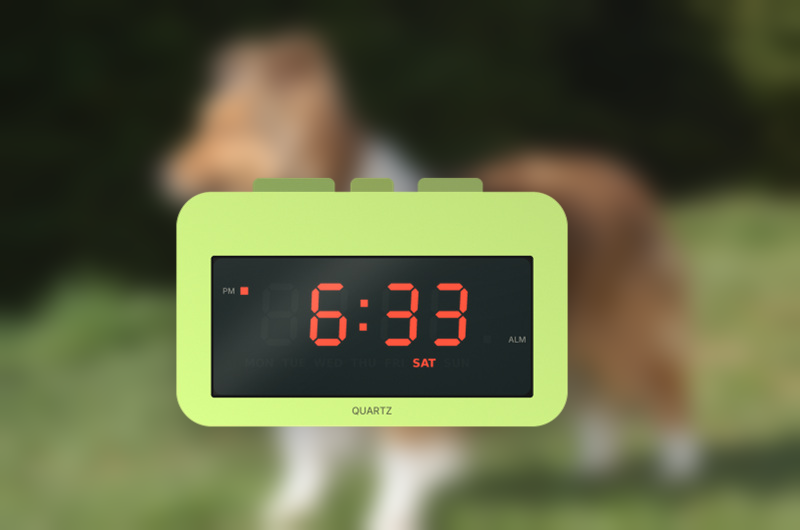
{"hour": 6, "minute": 33}
